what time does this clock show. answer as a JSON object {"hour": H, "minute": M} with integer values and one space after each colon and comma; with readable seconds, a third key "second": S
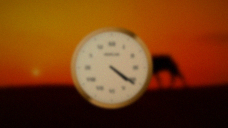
{"hour": 4, "minute": 21}
